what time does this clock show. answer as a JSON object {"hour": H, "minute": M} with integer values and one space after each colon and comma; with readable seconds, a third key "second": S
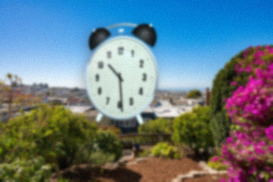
{"hour": 10, "minute": 29}
